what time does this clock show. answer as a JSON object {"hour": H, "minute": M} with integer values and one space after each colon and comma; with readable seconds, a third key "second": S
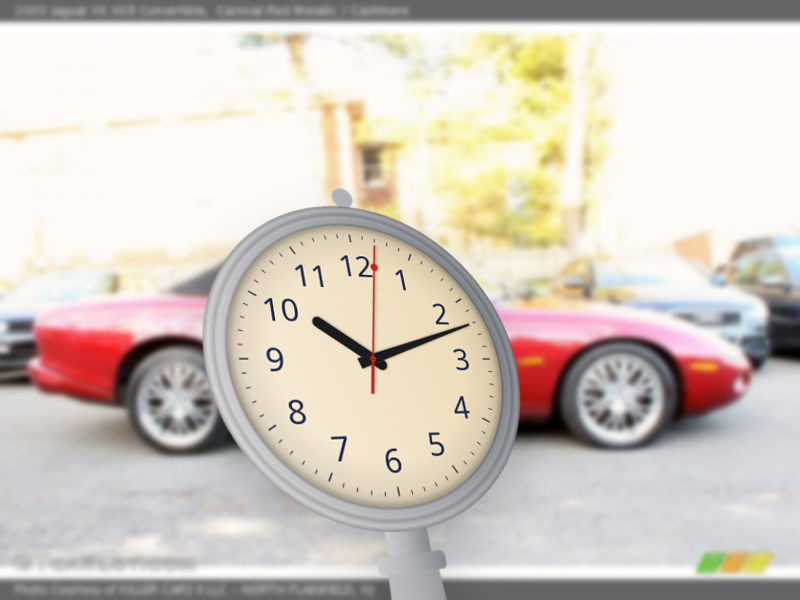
{"hour": 10, "minute": 12, "second": 2}
